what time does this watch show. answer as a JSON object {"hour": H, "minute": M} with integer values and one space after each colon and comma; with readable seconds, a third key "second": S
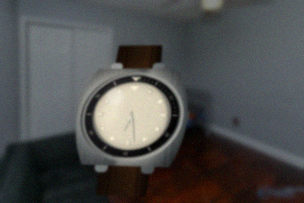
{"hour": 6, "minute": 28}
